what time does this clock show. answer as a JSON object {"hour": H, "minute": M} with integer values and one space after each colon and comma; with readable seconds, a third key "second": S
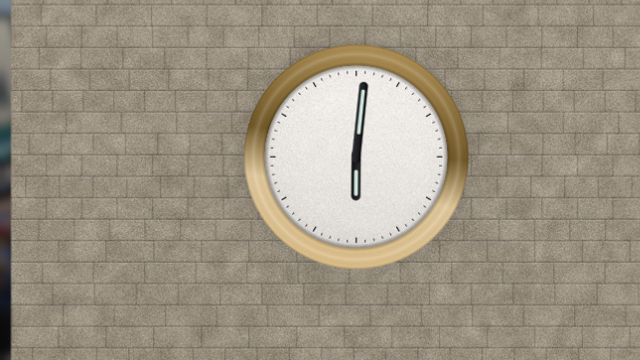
{"hour": 6, "minute": 1}
